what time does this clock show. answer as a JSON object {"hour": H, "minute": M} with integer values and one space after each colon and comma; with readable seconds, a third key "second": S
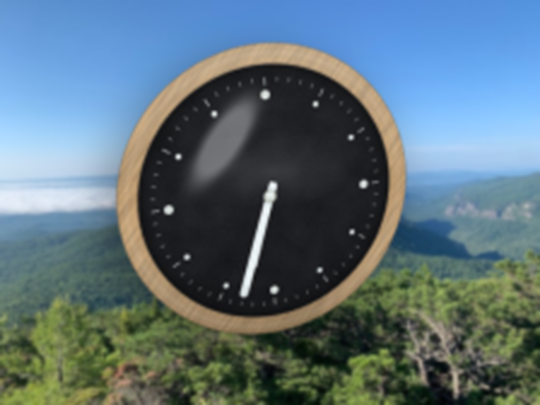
{"hour": 6, "minute": 33}
